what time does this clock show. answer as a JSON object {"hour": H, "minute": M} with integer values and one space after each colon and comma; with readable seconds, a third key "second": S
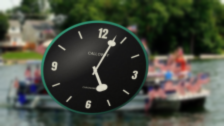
{"hour": 5, "minute": 3}
